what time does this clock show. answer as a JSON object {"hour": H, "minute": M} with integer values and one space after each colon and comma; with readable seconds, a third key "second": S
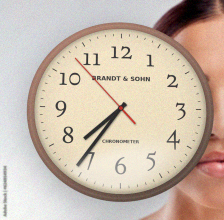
{"hour": 7, "minute": 35, "second": 53}
